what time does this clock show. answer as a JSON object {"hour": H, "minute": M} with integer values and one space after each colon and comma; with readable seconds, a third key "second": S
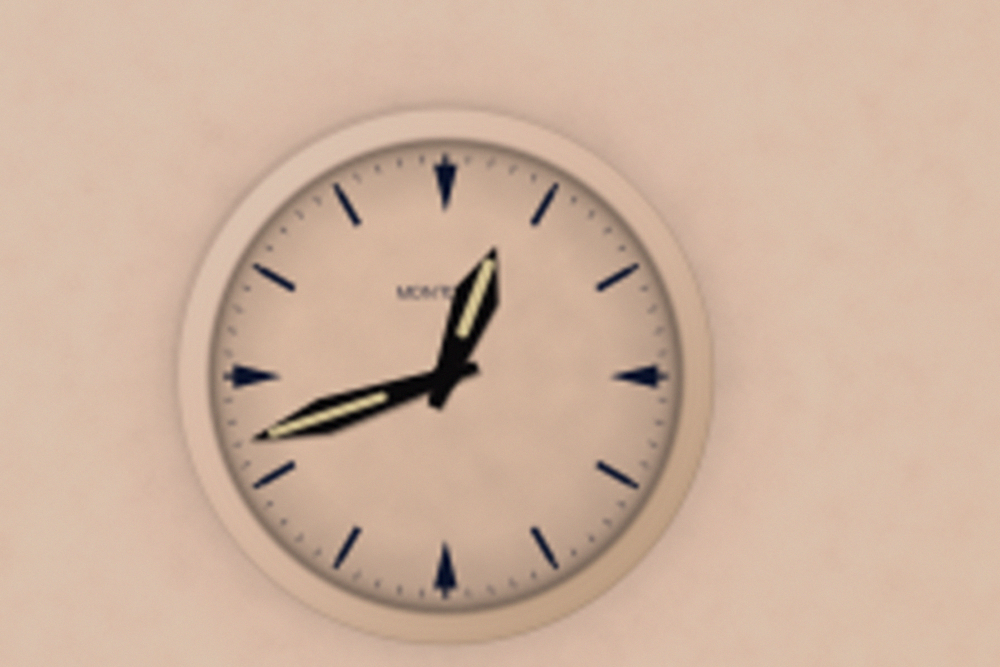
{"hour": 12, "minute": 42}
